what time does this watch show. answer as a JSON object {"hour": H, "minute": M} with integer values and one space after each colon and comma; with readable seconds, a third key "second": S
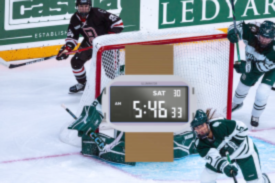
{"hour": 5, "minute": 46, "second": 33}
